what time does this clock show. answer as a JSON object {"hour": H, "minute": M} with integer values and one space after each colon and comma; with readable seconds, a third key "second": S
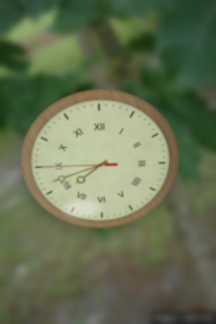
{"hour": 7, "minute": 41, "second": 45}
